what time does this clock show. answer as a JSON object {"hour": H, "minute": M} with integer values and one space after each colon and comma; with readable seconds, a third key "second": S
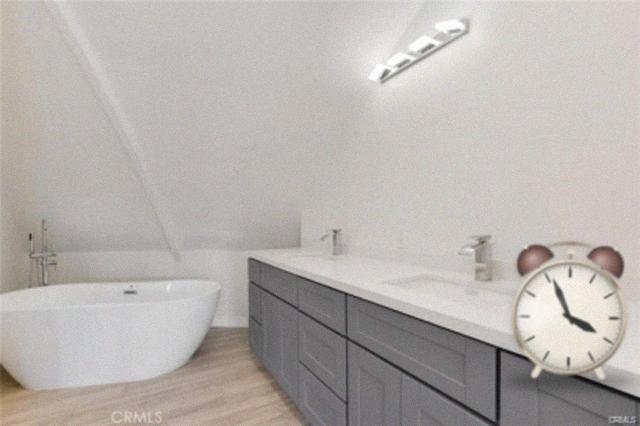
{"hour": 3, "minute": 56}
